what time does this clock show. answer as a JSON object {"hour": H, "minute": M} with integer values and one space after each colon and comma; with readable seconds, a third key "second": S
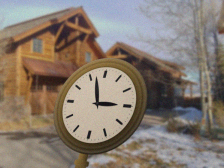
{"hour": 2, "minute": 57}
